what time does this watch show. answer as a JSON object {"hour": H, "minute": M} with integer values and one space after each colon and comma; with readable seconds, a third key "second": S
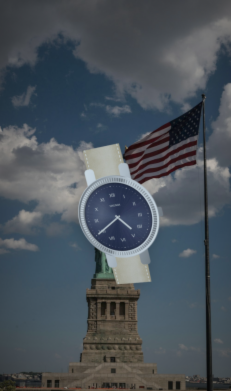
{"hour": 4, "minute": 40}
